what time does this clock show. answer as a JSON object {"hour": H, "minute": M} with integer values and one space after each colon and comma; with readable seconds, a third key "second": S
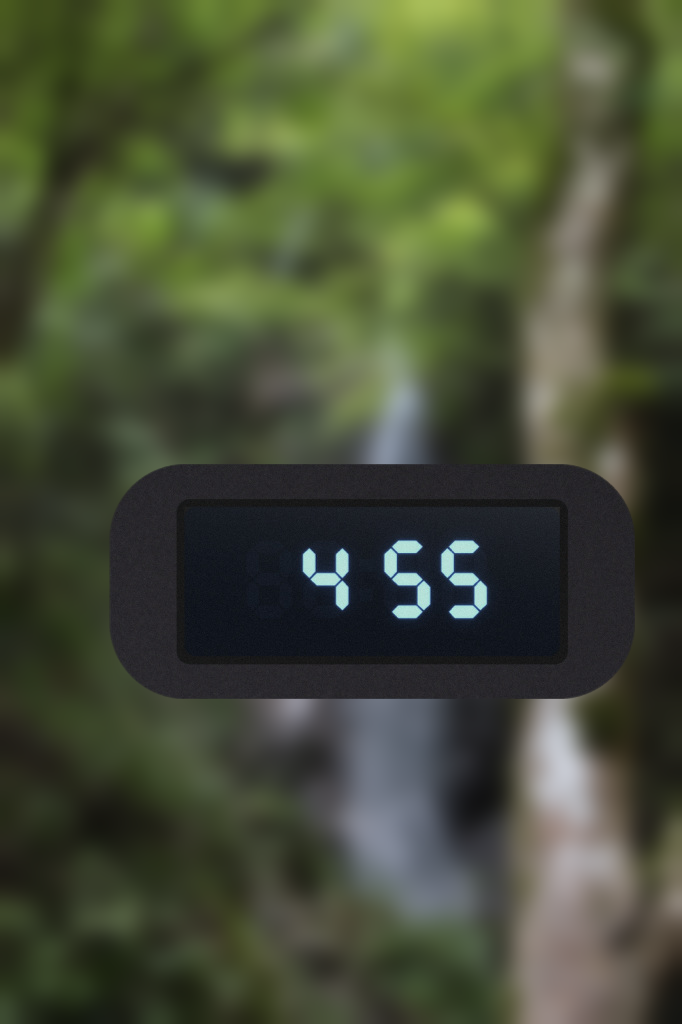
{"hour": 4, "minute": 55}
